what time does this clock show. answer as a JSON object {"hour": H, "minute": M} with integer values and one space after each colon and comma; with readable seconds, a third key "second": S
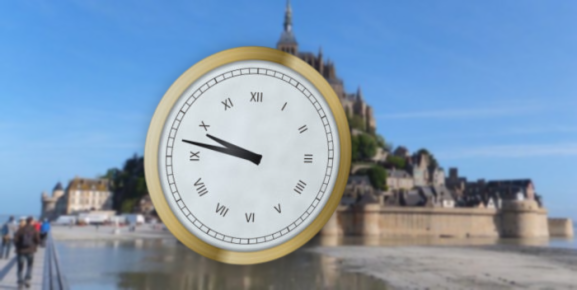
{"hour": 9, "minute": 47}
